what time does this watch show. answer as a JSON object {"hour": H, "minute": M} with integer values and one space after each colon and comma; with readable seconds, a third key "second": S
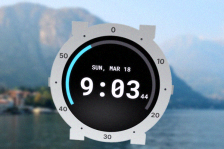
{"hour": 9, "minute": 3}
